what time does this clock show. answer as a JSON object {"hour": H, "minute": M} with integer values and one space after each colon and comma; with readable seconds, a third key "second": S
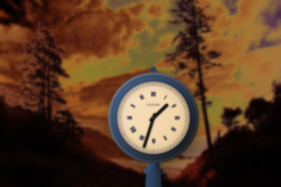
{"hour": 1, "minute": 33}
